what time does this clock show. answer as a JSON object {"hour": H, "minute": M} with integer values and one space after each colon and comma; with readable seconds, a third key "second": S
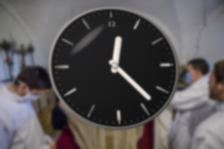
{"hour": 12, "minute": 23}
